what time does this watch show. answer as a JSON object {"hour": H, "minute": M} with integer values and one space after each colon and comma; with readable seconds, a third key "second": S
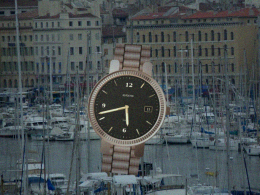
{"hour": 5, "minute": 42}
